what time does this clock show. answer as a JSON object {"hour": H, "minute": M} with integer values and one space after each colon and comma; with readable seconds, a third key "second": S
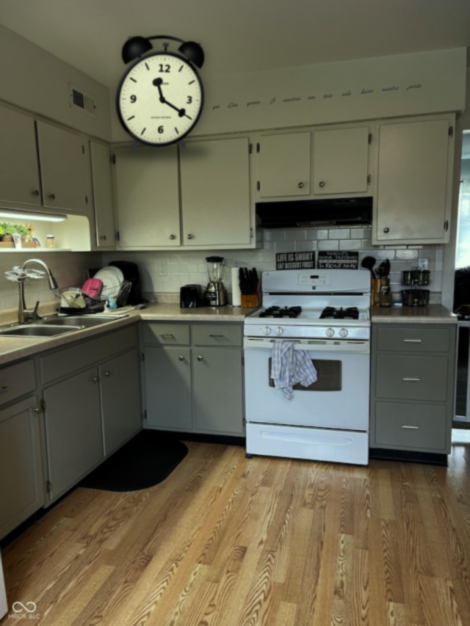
{"hour": 11, "minute": 20}
